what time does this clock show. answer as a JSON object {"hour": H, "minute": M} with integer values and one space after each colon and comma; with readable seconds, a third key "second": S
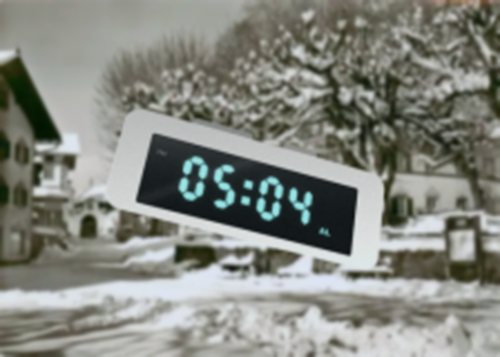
{"hour": 5, "minute": 4}
